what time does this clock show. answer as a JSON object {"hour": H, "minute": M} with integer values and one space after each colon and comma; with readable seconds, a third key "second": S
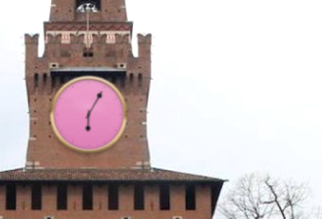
{"hour": 6, "minute": 5}
